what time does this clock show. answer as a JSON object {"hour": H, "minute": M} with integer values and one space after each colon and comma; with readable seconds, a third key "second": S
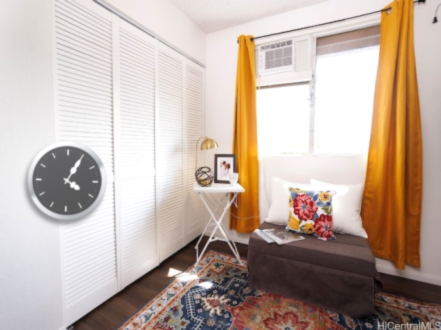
{"hour": 4, "minute": 5}
